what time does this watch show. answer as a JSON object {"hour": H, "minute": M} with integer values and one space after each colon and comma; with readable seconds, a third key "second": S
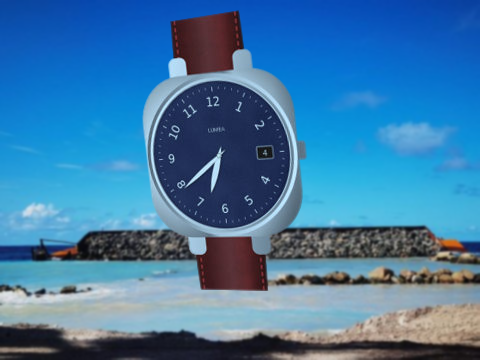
{"hour": 6, "minute": 39}
